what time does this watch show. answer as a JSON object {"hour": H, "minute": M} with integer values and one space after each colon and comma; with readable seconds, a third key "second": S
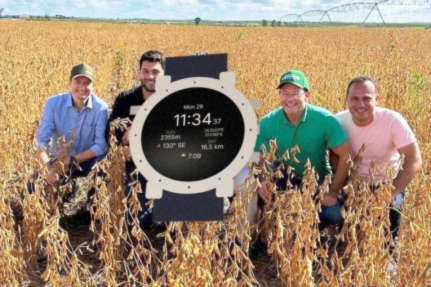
{"hour": 11, "minute": 34}
